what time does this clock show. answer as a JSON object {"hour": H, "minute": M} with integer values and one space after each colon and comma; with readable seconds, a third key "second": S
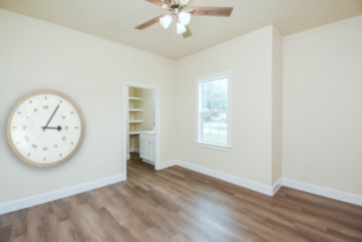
{"hour": 3, "minute": 5}
